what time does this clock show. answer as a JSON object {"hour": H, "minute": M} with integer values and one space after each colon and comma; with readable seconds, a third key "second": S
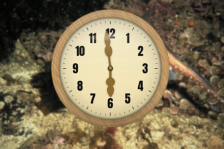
{"hour": 5, "minute": 59}
